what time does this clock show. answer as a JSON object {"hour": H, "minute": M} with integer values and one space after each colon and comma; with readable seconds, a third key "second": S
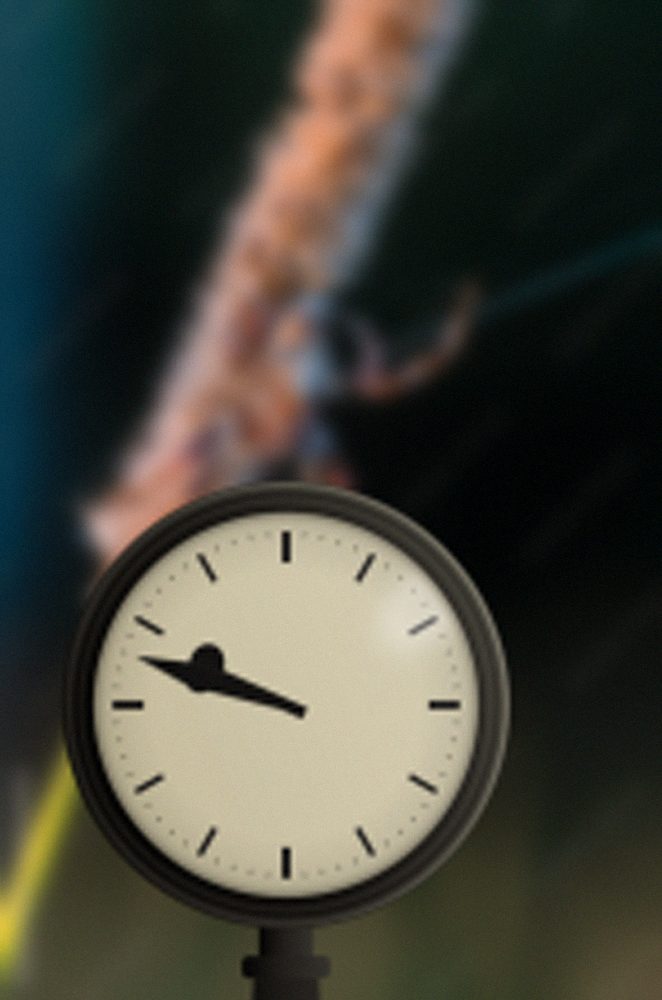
{"hour": 9, "minute": 48}
